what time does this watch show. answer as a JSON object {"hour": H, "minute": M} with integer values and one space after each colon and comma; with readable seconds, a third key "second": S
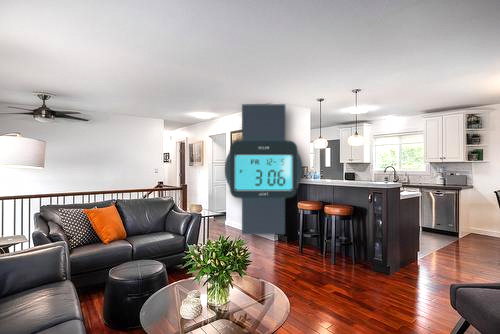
{"hour": 3, "minute": 6}
